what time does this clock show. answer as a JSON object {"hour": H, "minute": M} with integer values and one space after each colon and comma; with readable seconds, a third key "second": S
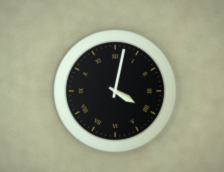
{"hour": 4, "minute": 2}
